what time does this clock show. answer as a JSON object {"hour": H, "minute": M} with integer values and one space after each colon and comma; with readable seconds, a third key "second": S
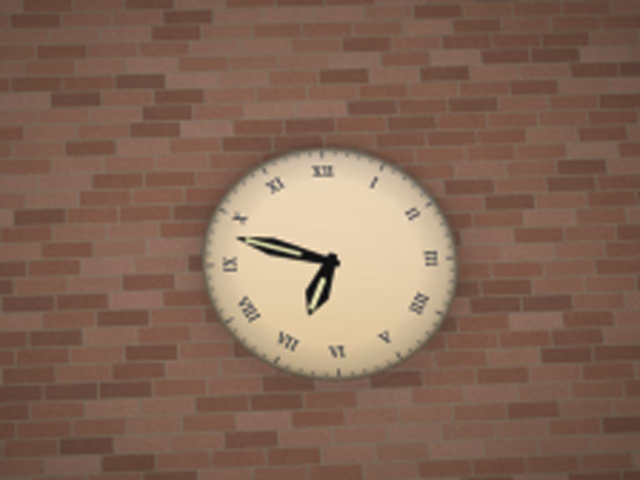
{"hour": 6, "minute": 48}
